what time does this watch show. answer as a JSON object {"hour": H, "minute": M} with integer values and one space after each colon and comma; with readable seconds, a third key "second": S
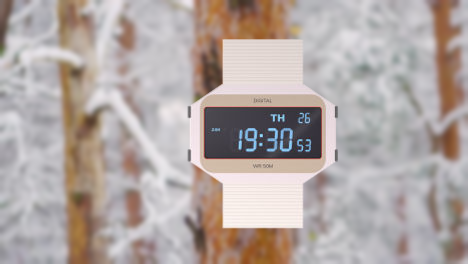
{"hour": 19, "minute": 30, "second": 53}
